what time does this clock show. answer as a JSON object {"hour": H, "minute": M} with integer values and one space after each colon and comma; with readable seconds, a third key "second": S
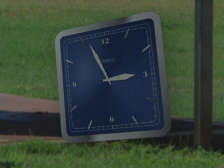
{"hour": 2, "minute": 56}
